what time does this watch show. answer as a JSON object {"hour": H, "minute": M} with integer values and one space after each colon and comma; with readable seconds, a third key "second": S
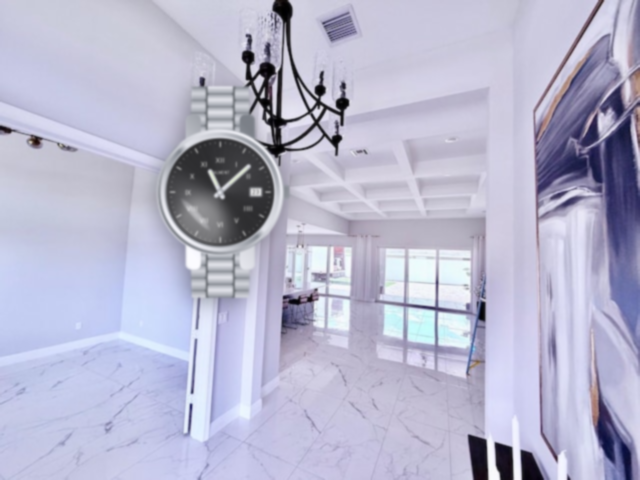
{"hour": 11, "minute": 8}
